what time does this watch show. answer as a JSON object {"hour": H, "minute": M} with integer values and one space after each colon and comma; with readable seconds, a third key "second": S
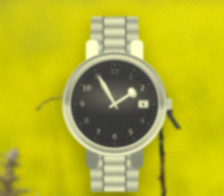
{"hour": 1, "minute": 55}
